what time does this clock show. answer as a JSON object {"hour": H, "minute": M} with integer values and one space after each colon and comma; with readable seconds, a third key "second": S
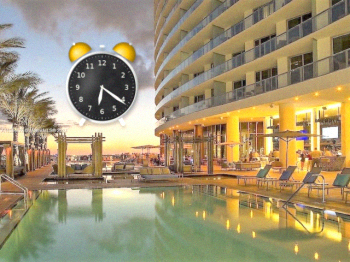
{"hour": 6, "minute": 21}
